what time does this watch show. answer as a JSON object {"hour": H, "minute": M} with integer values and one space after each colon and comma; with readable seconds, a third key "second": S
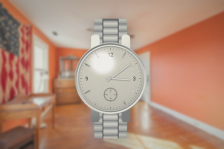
{"hour": 3, "minute": 9}
